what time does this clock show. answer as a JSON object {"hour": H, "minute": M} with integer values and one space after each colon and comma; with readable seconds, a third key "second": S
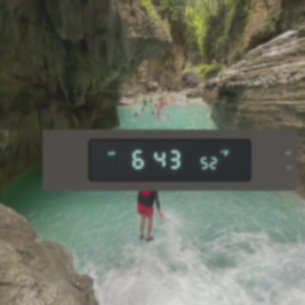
{"hour": 6, "minute": 43}
